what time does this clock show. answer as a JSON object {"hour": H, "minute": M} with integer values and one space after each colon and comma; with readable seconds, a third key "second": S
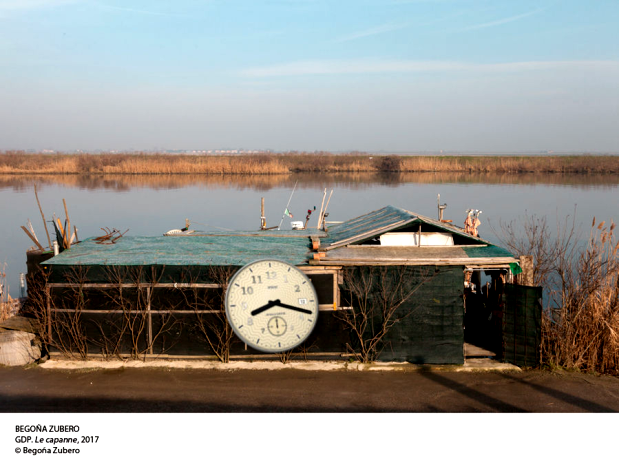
{"hour": 8, "minute": 18}
